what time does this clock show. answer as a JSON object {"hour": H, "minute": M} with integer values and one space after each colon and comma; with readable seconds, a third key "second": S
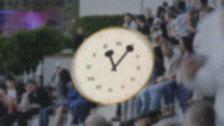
{"hour": 11, "minute": 5}
